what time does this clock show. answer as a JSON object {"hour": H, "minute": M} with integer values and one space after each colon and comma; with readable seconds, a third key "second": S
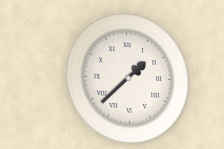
{"hour": 1, "minute": 38}
